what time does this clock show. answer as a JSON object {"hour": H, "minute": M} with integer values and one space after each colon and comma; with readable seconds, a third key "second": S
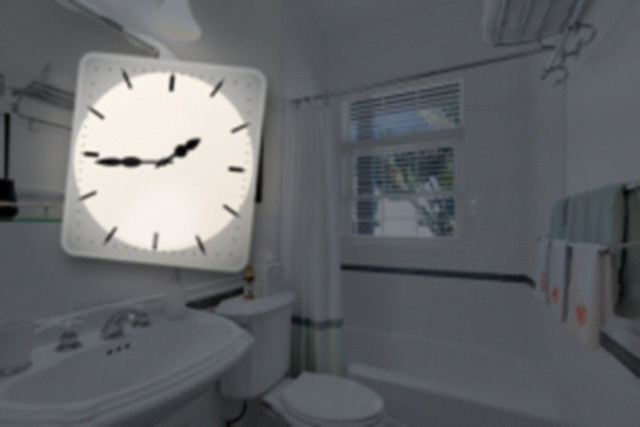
{"hour": 1, "minute": 44}
